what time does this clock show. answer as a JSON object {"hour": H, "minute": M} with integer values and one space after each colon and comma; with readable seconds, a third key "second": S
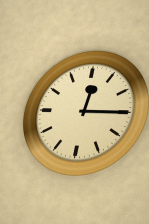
{"hour": 12, "minute": 15}
